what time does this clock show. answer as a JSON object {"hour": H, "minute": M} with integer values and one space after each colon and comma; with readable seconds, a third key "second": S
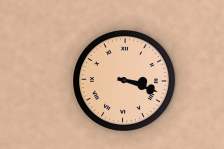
{"hour": 3, "minute": 18}
